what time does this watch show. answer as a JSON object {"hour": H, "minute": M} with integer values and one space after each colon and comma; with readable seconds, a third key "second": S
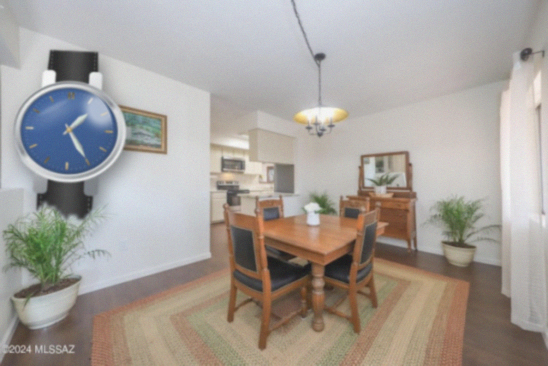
{"hour": 1, "minute": 25}
